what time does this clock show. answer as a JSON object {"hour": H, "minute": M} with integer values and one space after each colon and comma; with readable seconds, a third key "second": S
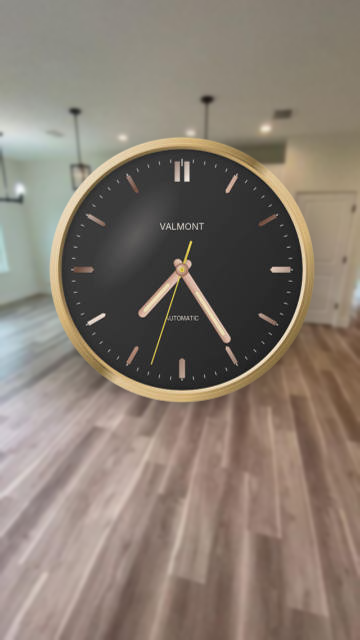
{"hour": 7, "minute": 24, "second": 33}
